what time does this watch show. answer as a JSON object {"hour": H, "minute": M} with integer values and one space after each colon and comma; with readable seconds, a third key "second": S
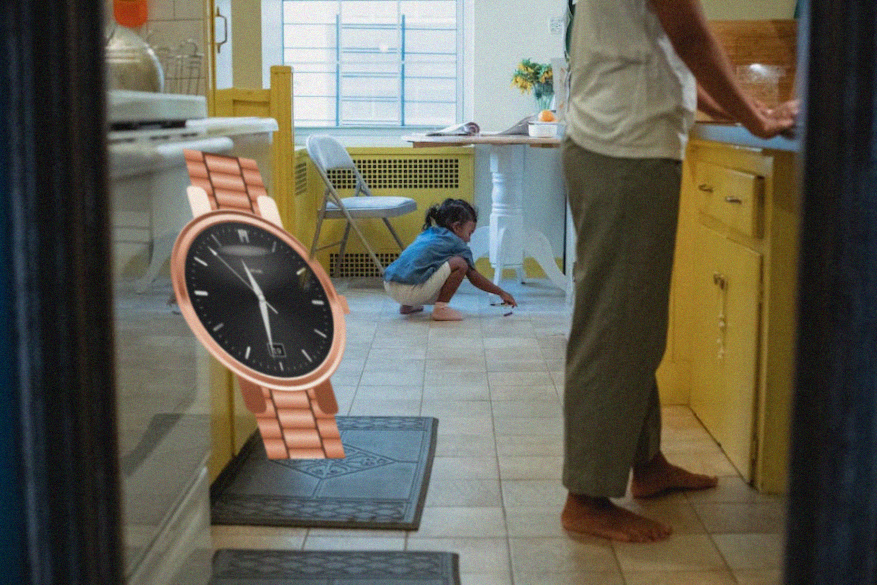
{"hour": 11, "minute": 30, "second": 53}
